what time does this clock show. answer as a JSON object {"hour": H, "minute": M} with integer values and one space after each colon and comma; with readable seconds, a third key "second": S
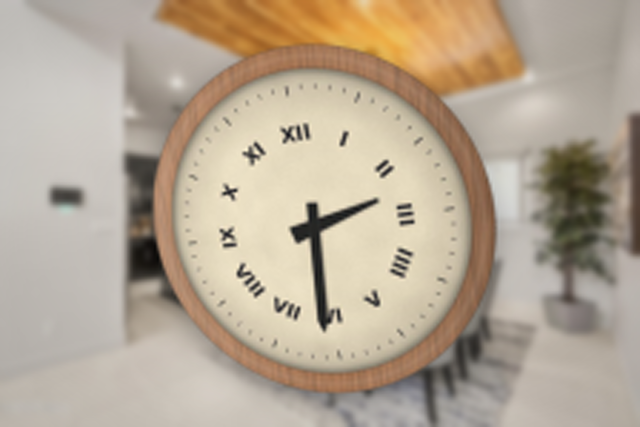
{"hour": 2, "minute": 31}
